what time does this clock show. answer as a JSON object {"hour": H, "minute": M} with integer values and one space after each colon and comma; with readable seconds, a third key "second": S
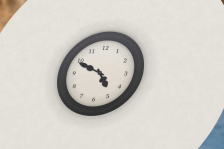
{"hour": 4, "minute": 49}
